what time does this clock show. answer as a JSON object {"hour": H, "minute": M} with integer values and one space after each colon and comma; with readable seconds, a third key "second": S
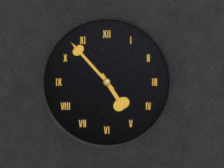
{"hour": 4, "minute": 53}
